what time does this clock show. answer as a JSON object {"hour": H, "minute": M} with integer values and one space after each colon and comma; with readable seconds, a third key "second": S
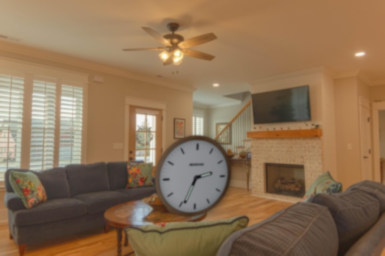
{"hour": 2, "minute": 34}
